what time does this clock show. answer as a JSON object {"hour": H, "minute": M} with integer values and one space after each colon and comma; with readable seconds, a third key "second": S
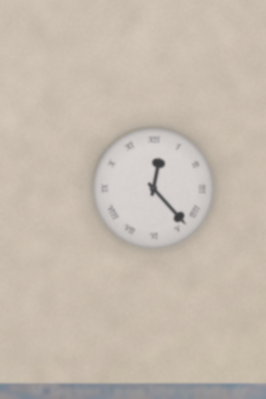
{"hour": 12, "minute": 23}
